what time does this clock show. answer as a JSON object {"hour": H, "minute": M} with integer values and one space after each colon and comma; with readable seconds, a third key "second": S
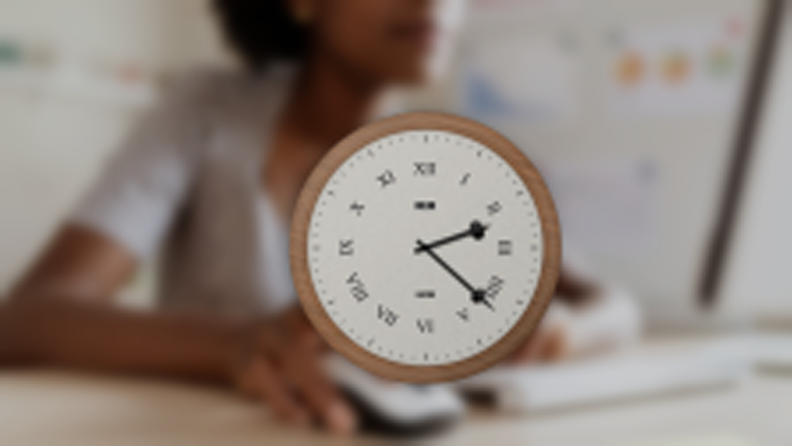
{"hour": 2, "minute": 22}
